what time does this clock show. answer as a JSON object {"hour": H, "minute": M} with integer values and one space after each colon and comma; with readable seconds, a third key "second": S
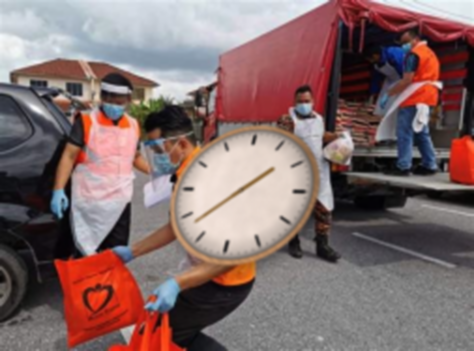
{"hour": 1, "minute": 38}
